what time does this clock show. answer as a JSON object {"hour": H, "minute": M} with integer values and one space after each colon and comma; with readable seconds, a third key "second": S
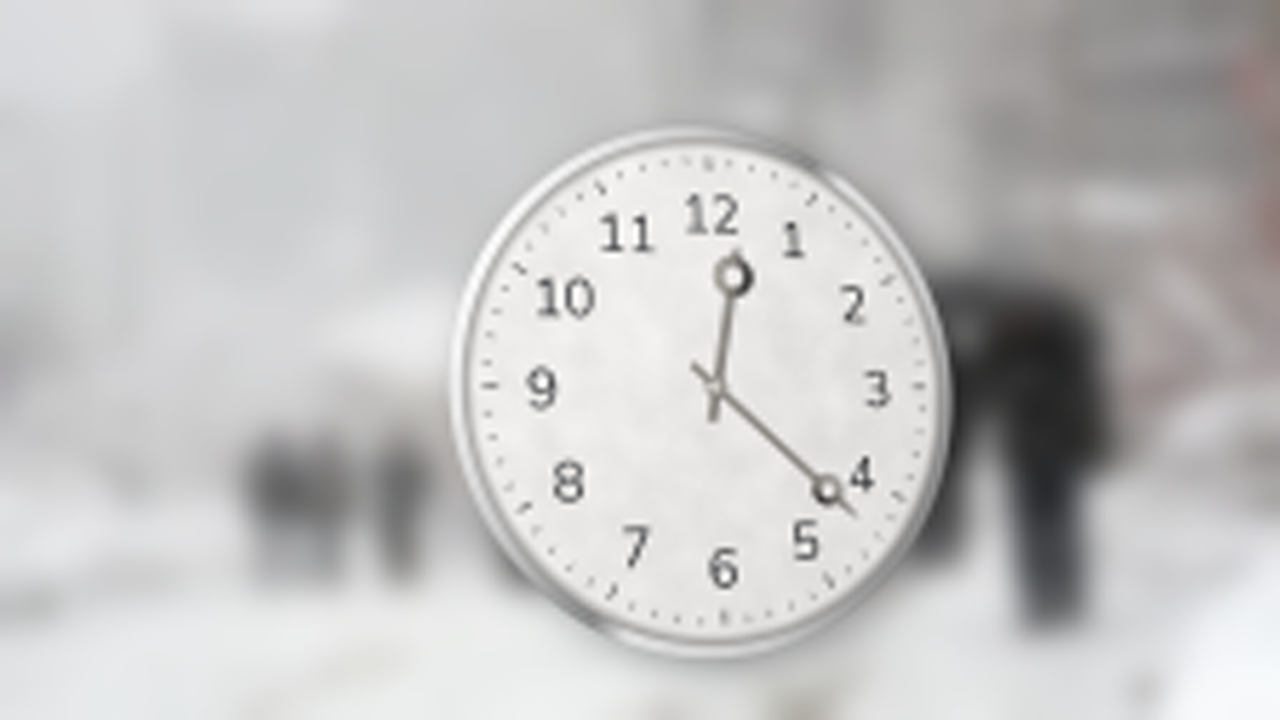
{"hour": 12, "minute": 22}
